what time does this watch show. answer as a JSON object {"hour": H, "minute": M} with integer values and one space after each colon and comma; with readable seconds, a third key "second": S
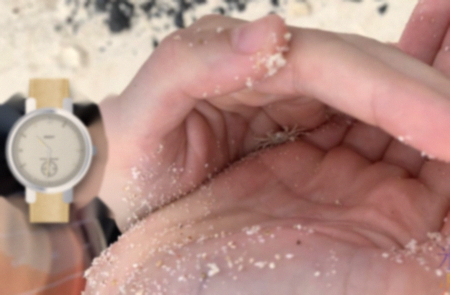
{"hour": 10, "minute": 31}
